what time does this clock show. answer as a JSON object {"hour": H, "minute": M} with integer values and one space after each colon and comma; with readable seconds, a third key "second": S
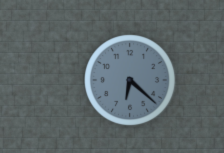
{"hour": 6, "minute": 22}
